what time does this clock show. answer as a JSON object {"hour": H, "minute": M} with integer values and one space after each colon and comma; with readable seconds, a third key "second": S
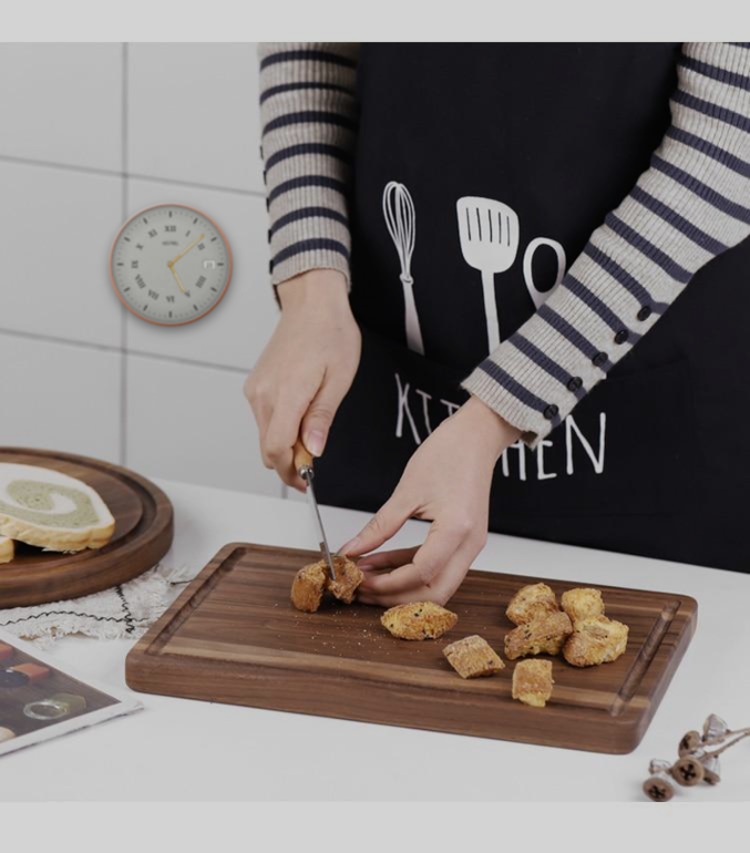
{"hour": 5, "minute": 8}
